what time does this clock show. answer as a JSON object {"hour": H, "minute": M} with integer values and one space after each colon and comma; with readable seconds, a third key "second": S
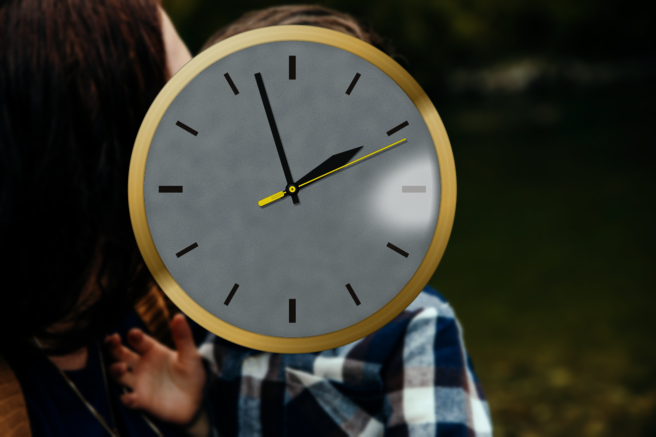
{"hour": 1, "minute": 57, "second": 11}
